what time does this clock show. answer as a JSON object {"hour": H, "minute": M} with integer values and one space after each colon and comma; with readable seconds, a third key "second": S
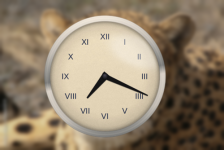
{"hour": 7, "minute": 19}
